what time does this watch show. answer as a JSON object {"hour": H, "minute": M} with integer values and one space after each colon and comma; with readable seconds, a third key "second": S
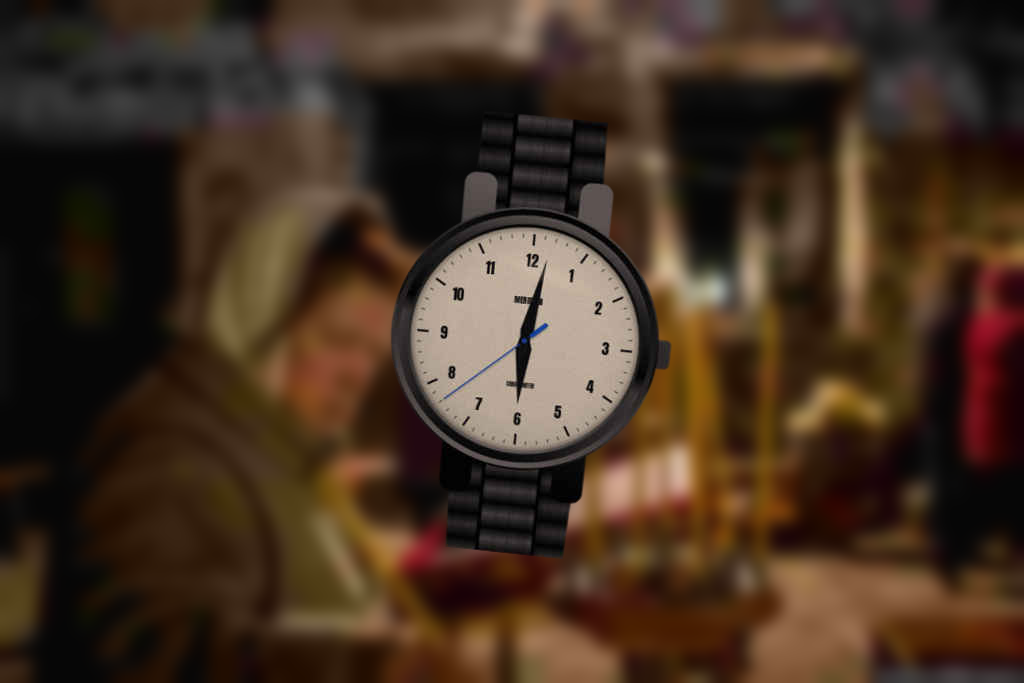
{"hour": 6, "minute": 1, "second": 38}
